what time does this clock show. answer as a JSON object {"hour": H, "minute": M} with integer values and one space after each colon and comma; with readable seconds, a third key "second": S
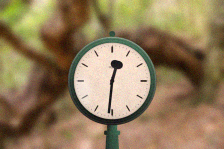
{"hour": 12, "minute": 31}
